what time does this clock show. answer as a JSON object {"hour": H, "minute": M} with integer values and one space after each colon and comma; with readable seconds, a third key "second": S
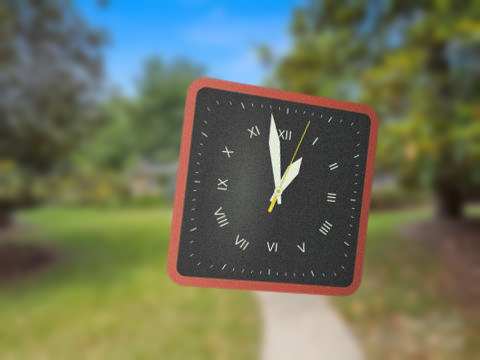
{"hour": 12, "minute": 58, "second": 3}
